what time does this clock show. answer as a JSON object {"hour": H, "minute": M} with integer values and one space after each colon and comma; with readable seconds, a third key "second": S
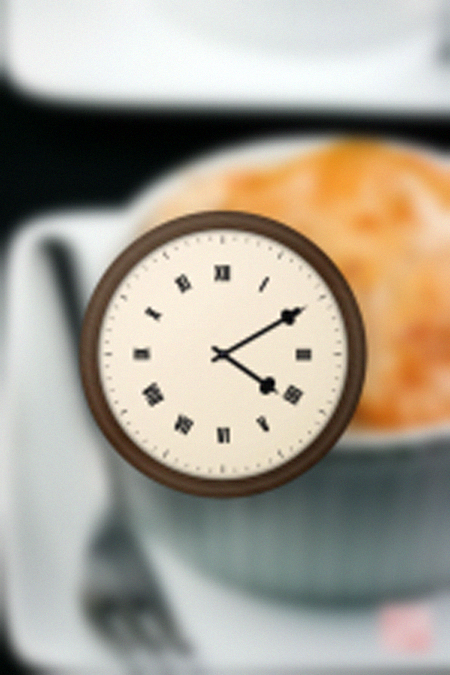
{"hour": 4, "minute": 10}
